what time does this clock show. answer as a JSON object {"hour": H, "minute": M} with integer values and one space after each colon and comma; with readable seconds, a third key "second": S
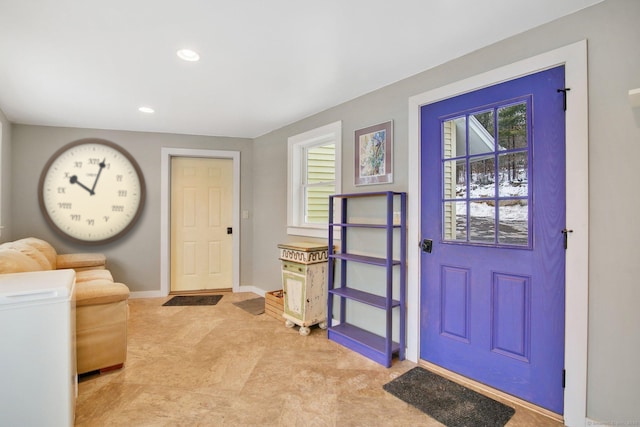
{"hour": 10, "minute": 3}
